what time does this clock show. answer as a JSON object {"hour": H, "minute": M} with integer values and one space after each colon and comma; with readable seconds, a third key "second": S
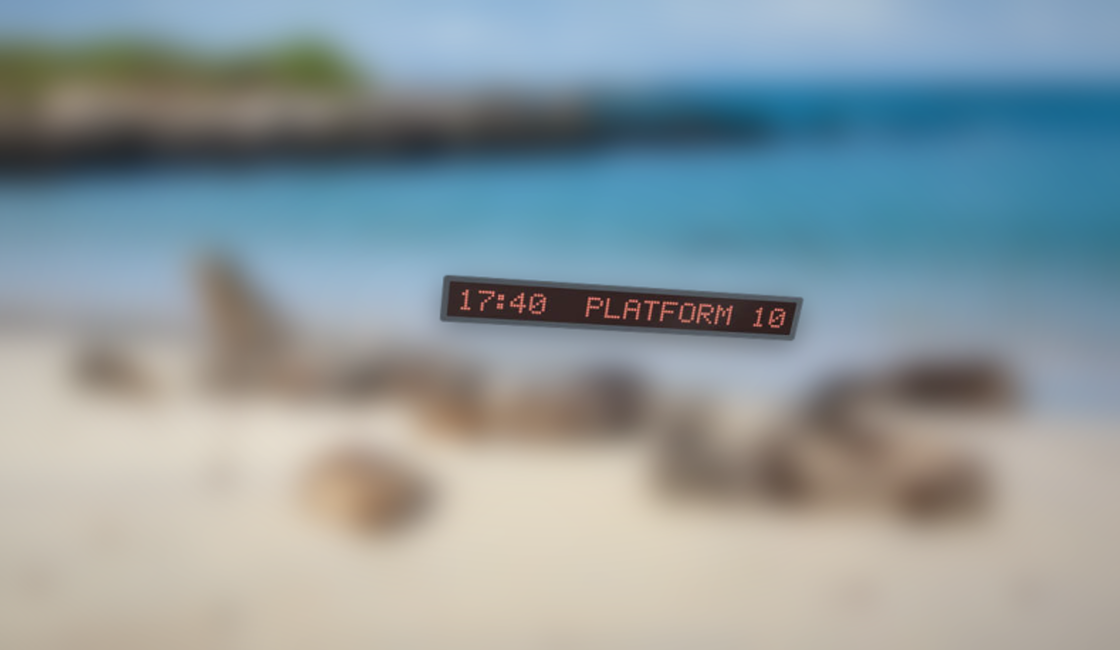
{"hour": 17, "minute": 40}
